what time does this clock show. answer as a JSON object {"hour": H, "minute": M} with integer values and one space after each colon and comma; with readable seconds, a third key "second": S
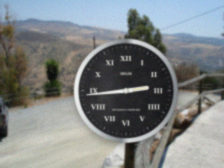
{"hour": 2, "minute": 44}
